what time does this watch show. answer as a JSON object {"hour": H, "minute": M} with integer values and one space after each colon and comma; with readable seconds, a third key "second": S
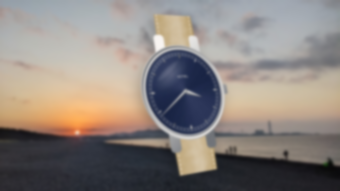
{"hour": 3, "minute": 39}
